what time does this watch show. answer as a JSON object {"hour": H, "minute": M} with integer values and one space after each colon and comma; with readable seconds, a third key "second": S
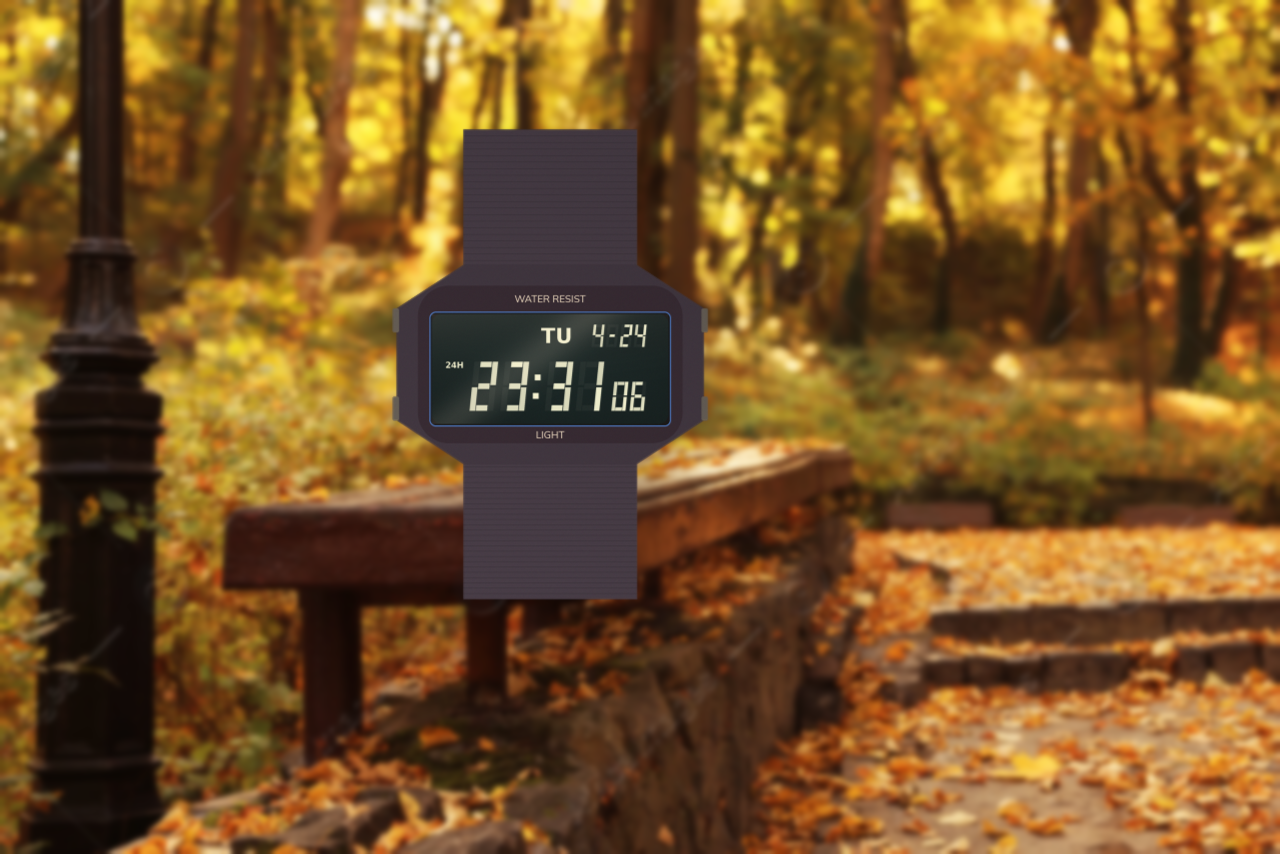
{"hour": 23, "minute": 31, "second": 6}
